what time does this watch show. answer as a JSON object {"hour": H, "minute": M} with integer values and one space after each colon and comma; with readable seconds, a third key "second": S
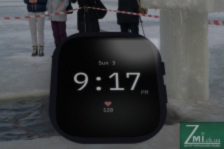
{"hour": 9, "minute": 17}
